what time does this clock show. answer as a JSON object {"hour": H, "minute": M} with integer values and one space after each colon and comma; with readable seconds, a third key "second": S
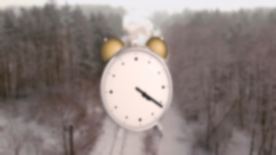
{"hour": 4, "minute": 21}
